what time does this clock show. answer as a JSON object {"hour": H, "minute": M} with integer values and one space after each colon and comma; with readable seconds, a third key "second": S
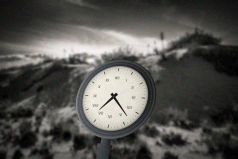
{"hour": 7, "minute": 23}
